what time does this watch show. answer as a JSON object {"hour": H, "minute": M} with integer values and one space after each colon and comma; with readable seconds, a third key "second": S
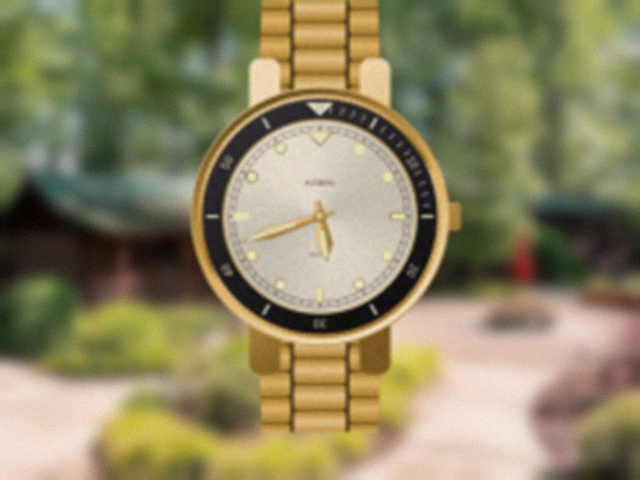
{"hour": 5, "minute": 42}
